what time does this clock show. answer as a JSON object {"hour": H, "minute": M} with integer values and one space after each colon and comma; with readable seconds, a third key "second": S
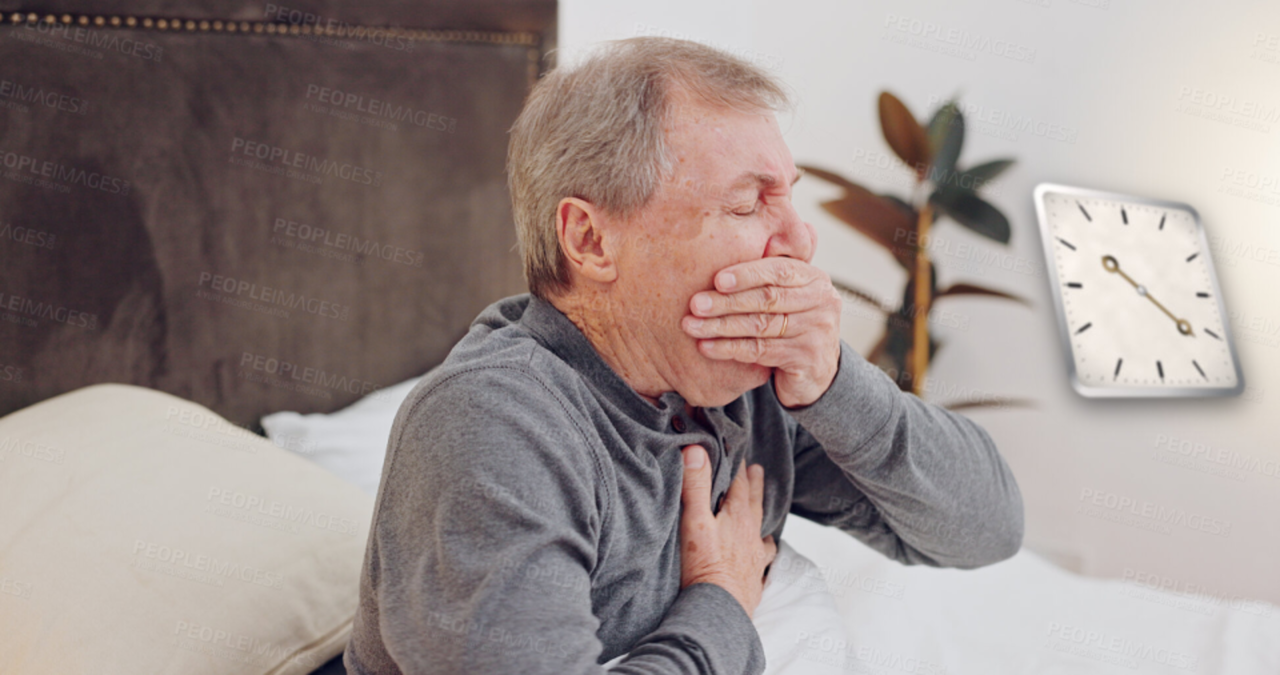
{"hour": 10, "minute": 22}
